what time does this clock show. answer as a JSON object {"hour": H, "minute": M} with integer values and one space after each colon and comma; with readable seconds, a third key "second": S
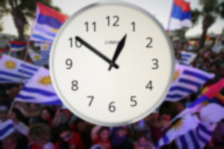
{"hour": 12, "minute": 51}
